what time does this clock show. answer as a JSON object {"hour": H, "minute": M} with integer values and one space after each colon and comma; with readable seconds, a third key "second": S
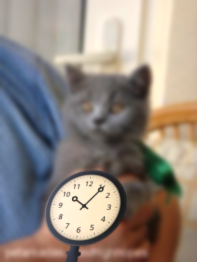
{"hour": 10, "minute": 6}
